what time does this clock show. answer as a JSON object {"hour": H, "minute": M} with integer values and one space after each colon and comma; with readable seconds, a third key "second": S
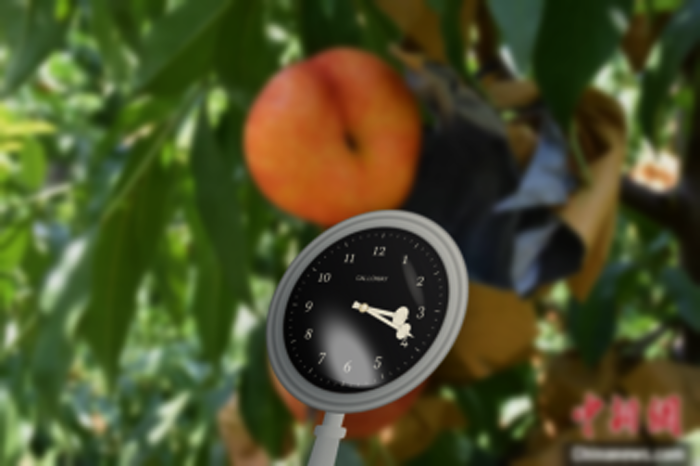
{"hour": 3, "minute": 19}
